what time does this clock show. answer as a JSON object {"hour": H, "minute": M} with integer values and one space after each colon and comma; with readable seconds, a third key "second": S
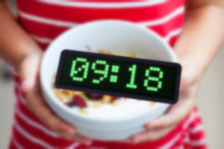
{"hour": 9, "minute": 18}
